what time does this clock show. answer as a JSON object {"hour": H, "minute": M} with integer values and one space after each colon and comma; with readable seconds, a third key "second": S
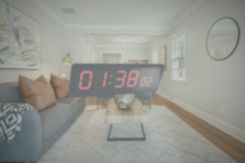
{"hour": 1, "minute": 38, "second": 2}
